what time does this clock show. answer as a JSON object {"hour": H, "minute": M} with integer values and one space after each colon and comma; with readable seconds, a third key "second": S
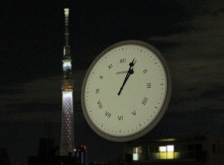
{"hour": 1, "minute": 4}
